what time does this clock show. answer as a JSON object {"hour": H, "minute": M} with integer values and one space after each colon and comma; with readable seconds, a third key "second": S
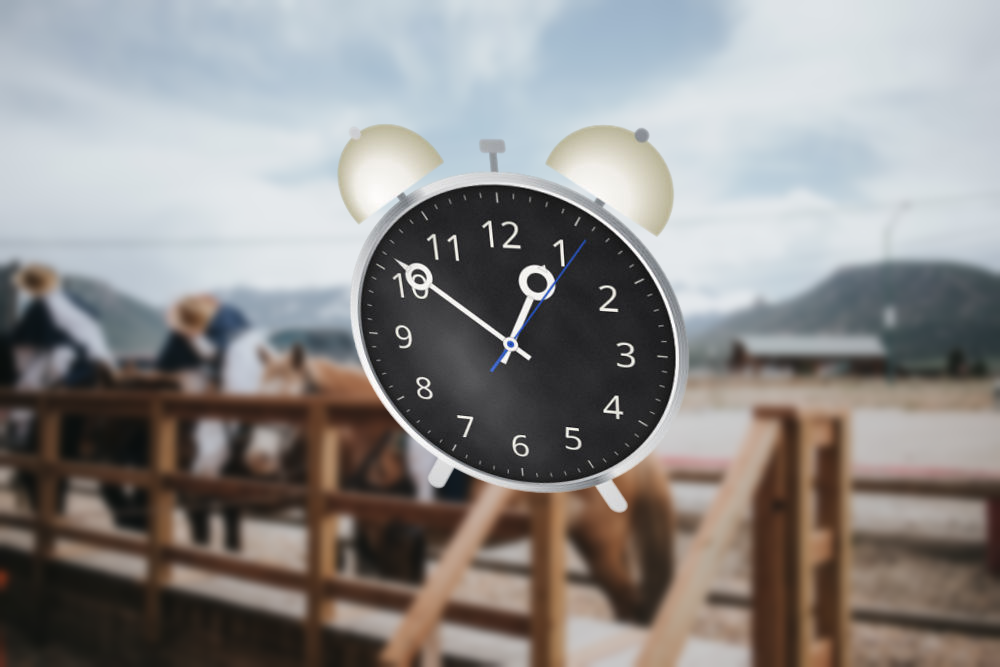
{"hour": 12, "minute": 51, "second": 6}
